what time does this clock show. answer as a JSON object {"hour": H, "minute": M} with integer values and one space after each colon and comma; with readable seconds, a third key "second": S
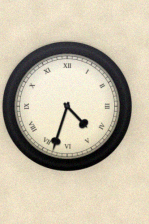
{"hour": 4, "minute": 33}
